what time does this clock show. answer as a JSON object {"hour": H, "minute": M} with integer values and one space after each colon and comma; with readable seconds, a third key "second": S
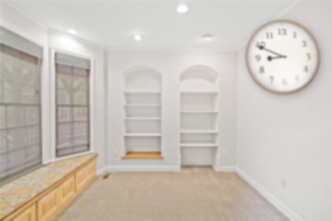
{"hour": 8, "minute": 49}
